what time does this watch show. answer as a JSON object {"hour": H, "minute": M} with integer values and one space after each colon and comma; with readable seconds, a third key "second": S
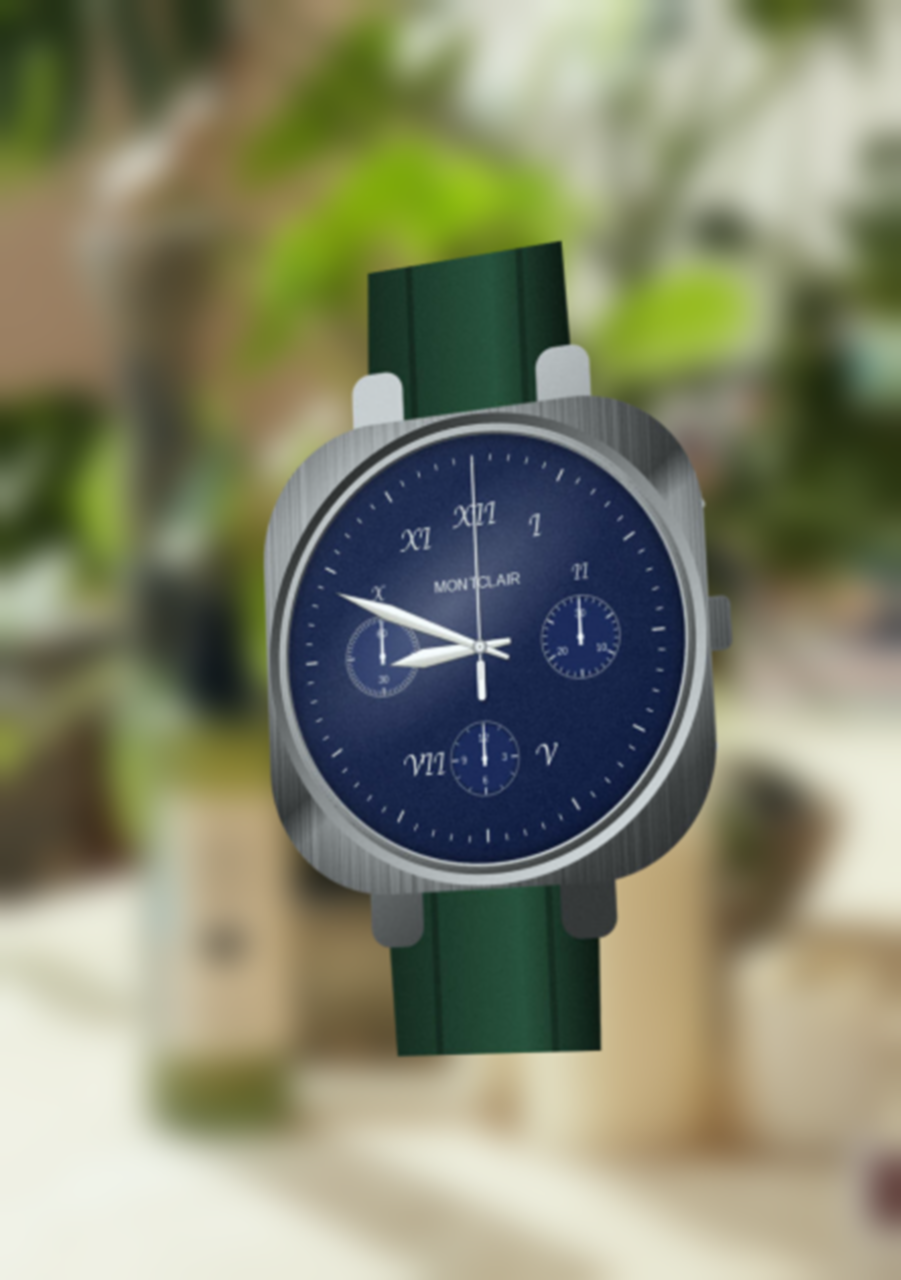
{"hour": 8, "minute": 49}
